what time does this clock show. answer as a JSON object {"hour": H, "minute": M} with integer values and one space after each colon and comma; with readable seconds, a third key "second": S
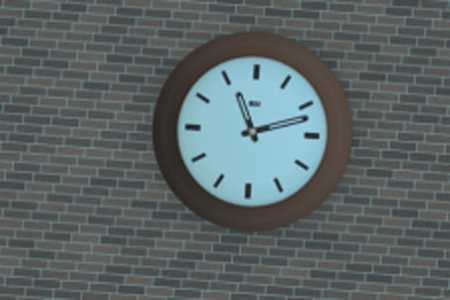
{"hour": 11, "minute": 12}
